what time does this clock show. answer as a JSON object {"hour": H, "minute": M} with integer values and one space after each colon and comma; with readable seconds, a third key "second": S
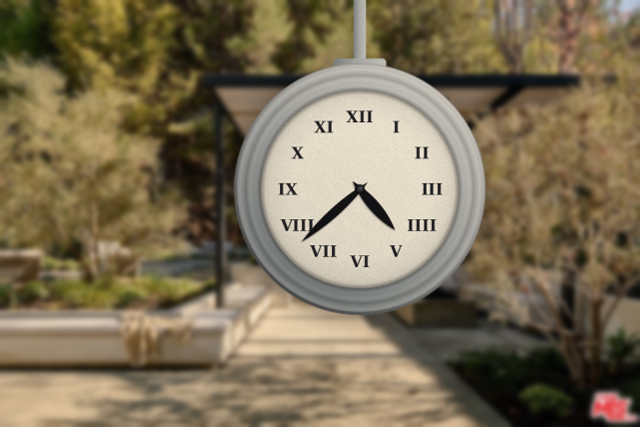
{"hour": 4, "minute": 38}
